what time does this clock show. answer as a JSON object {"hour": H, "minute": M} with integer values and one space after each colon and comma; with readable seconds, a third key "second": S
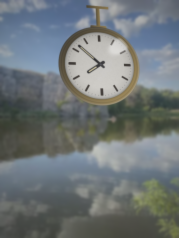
{"hour": 7, "minute": 52}
